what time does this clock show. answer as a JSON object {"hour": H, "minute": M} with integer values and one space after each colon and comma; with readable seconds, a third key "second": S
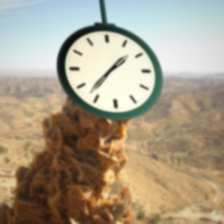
{"hour": 1, "minute": 37}
